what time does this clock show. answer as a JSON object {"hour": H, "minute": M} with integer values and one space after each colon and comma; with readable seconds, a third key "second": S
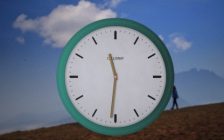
{"hour": 11, "minute": 31}
